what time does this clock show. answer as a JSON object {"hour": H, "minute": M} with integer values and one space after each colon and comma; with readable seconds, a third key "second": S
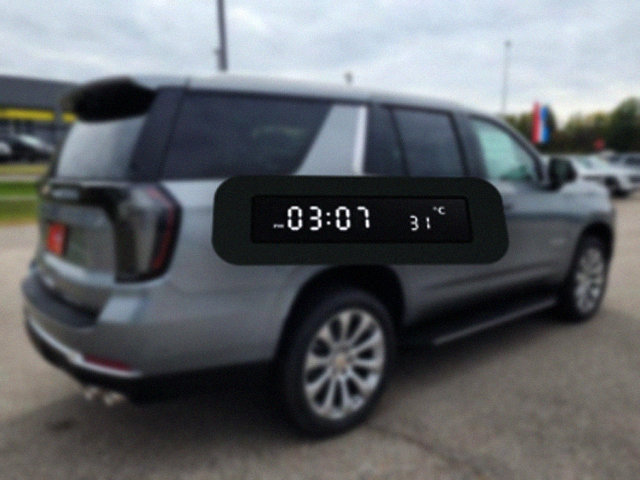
{"hour": 3, "minute": 7}
